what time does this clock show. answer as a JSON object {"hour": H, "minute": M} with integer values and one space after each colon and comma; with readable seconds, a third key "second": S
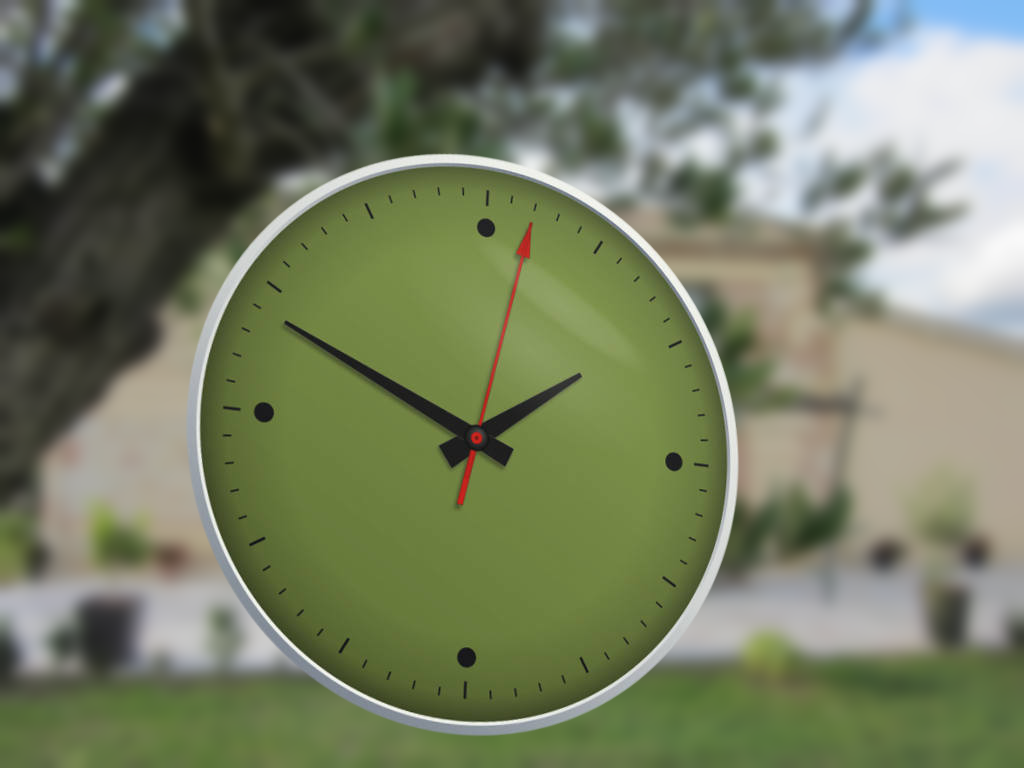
{"hour": 1, "minute": 49, "second": 2}
